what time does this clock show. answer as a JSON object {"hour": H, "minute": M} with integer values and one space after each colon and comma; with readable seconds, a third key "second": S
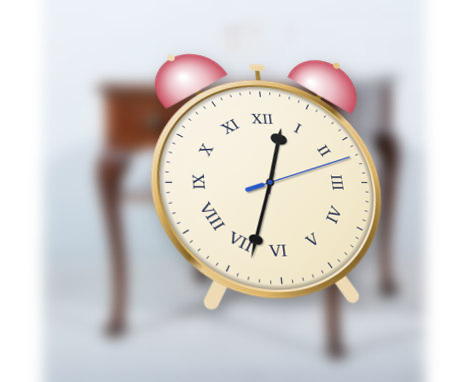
{"hour": 12, "minute": 33, "second": 12}
